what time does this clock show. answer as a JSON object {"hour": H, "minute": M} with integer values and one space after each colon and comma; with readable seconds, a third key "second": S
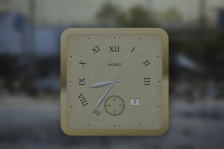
{"hour": 8, "minute": 36}
